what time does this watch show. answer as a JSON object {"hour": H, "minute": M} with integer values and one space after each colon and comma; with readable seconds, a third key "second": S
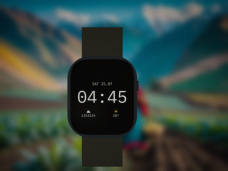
{"hour": 4, "minute": 45}
